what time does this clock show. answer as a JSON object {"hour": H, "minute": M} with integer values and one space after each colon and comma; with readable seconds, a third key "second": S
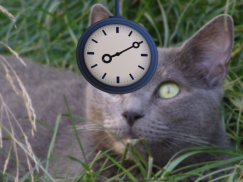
{"hour": 8, "minute": 10}
